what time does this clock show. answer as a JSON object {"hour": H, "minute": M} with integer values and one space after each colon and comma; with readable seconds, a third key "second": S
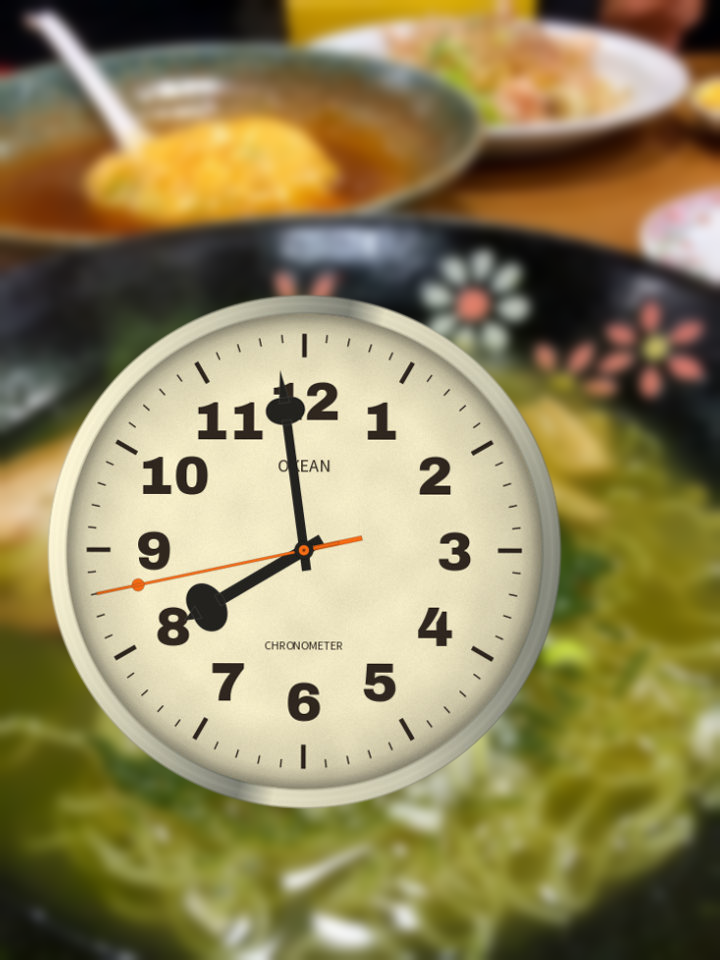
{"hour": 7, "minute": 58, "second": 43}
